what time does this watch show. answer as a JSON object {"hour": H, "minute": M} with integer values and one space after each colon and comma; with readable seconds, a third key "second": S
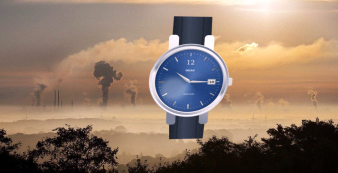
{"hour": 10, "minute": 15}
